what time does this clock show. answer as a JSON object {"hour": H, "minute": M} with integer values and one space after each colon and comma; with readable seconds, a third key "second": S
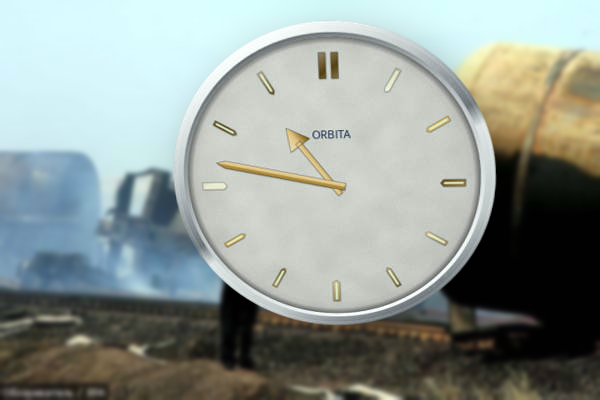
{"hour": 10, "minute": 47}
